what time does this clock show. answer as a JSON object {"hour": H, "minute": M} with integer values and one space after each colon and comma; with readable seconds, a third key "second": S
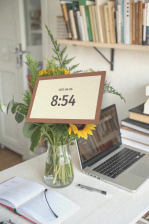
{"hour": 8, "minute": 54}
